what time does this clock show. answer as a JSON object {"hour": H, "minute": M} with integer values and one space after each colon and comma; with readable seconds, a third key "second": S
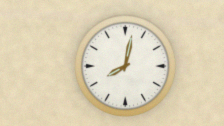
{"hour": 8, "minute": 2}
